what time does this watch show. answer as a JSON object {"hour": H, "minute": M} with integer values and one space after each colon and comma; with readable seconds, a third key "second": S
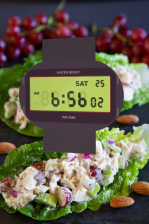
{"hour": 6, "minute": 56, "second": 2}
